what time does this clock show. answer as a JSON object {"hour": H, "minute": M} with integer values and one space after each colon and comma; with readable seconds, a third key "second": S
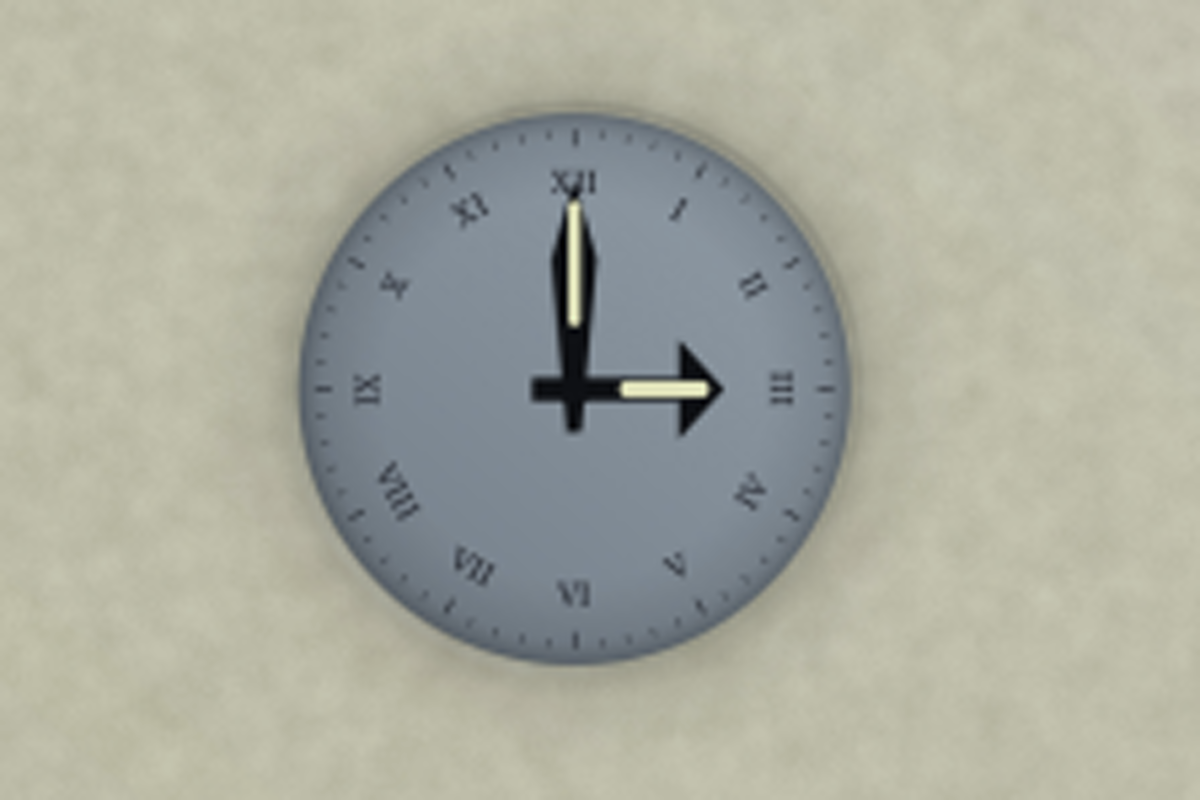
{"hour": 3, "minute": 0}
